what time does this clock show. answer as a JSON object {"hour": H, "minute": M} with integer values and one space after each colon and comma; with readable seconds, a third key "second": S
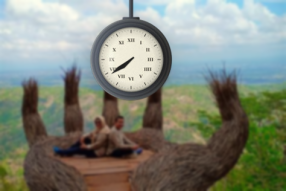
{"hour": 7, "minute": 39}
